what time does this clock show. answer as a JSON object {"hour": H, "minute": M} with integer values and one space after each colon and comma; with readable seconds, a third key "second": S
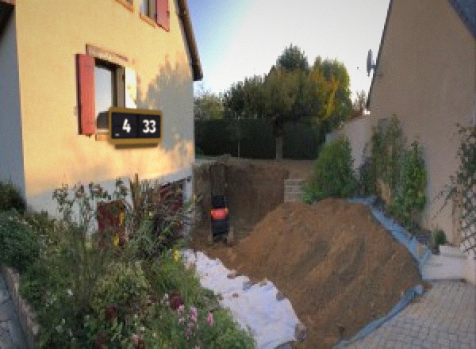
{"hour": 4, "minute": 33}
